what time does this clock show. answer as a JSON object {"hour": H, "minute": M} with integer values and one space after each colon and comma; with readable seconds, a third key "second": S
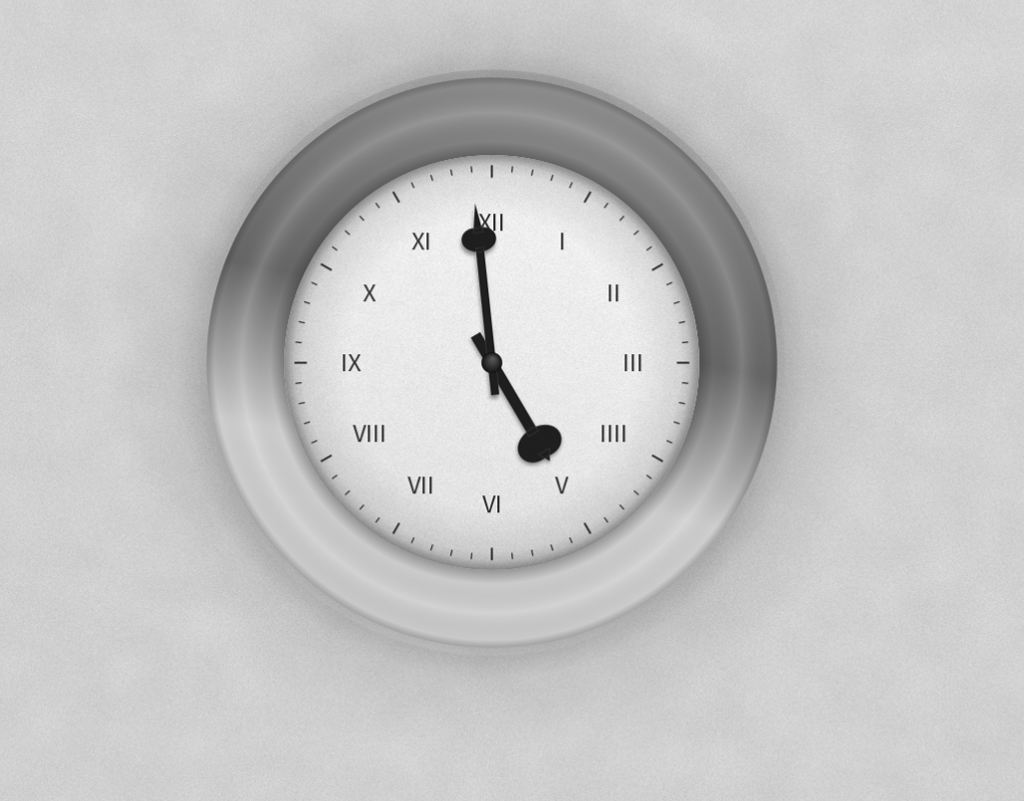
{"hour": 4, "minute": 59}
